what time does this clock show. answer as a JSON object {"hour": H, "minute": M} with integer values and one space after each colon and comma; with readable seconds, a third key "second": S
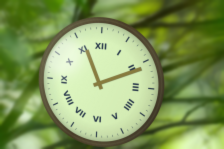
{"hour": 11, "minute": 11}
